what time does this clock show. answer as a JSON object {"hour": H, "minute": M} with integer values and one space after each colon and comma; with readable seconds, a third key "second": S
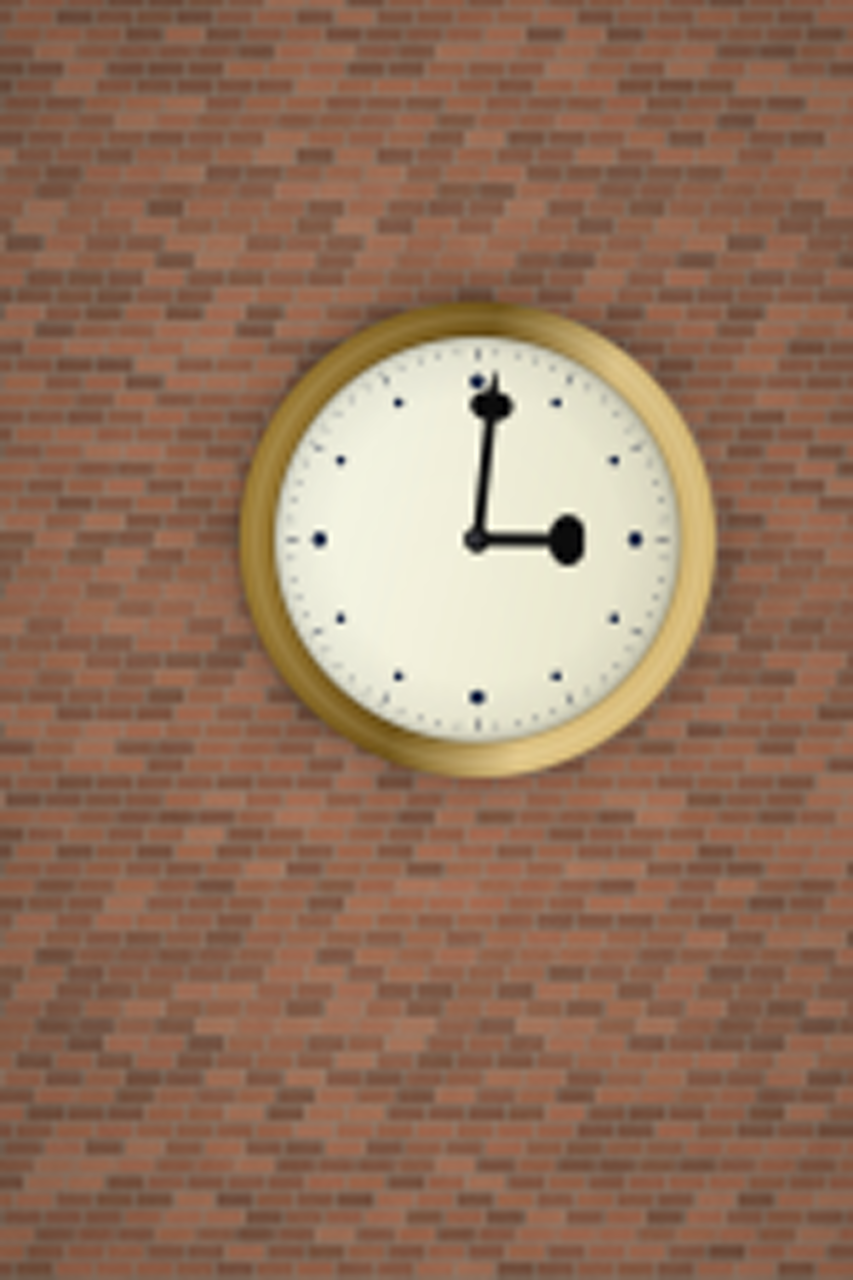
{"hour": 3, "minute": 1}
